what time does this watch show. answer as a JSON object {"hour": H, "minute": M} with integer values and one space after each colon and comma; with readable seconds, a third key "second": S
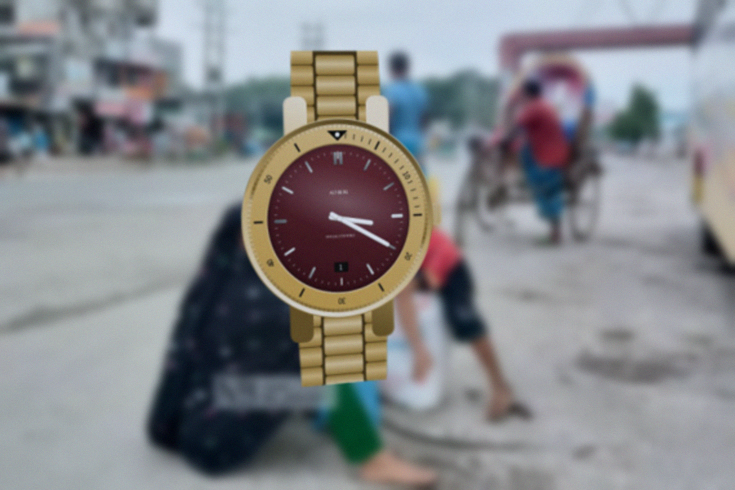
{"hour": 3, "minute": 20}
